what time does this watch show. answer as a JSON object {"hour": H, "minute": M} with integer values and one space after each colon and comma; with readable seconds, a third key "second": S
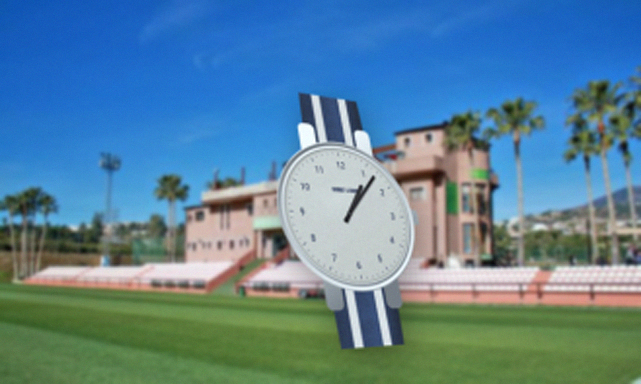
{"hour": 1, "minute": 7}
